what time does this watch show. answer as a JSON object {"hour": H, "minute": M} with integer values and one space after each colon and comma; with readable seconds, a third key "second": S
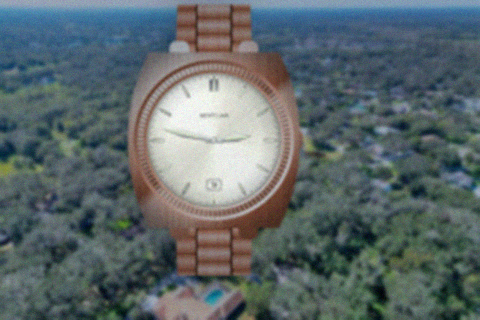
{"hour": 2, "minute": 47}
